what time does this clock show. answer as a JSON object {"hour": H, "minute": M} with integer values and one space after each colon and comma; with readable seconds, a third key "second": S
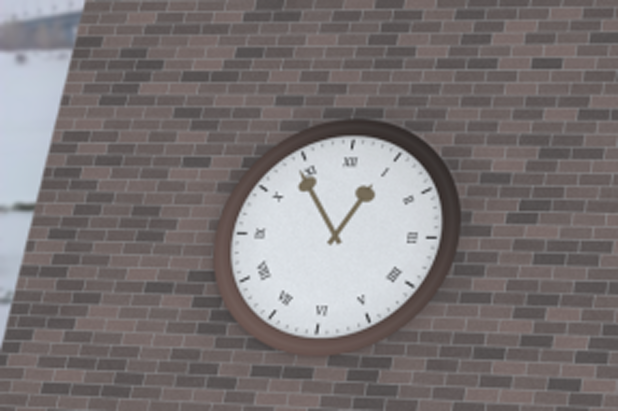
{"hour": 12, "minute": 54}
